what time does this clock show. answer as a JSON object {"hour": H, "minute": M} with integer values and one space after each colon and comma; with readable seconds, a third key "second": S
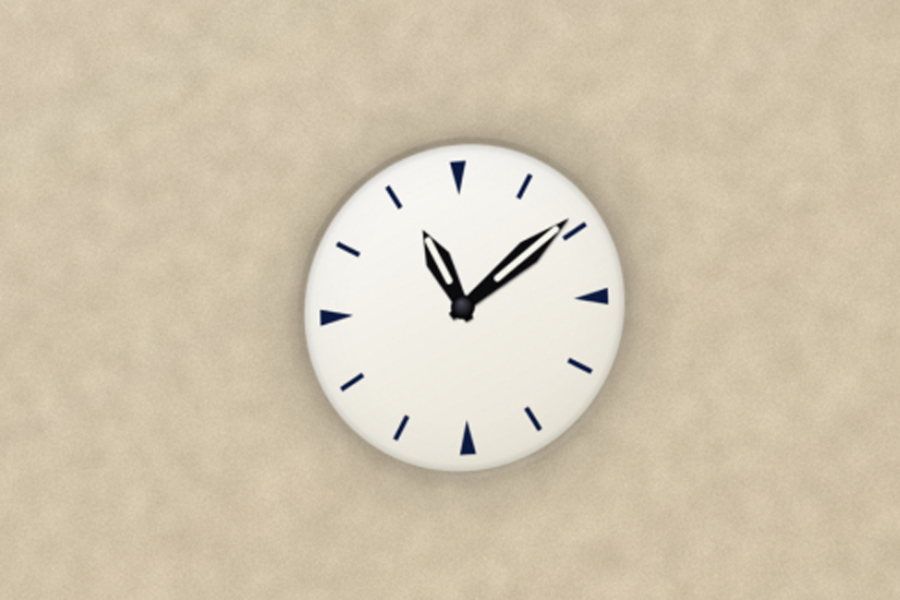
{"hour": 11, "minute": 9}
